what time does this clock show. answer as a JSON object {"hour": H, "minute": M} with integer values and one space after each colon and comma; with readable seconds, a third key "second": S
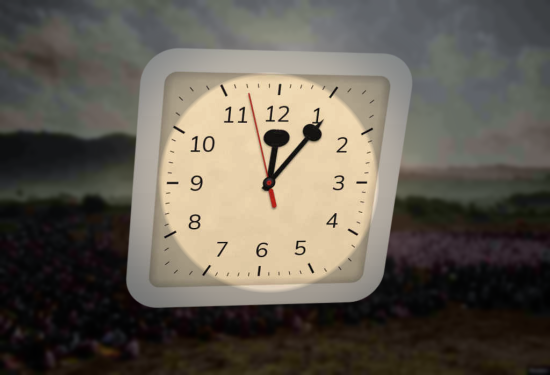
{"hour": 12, "minute": 5, "second": 57}
